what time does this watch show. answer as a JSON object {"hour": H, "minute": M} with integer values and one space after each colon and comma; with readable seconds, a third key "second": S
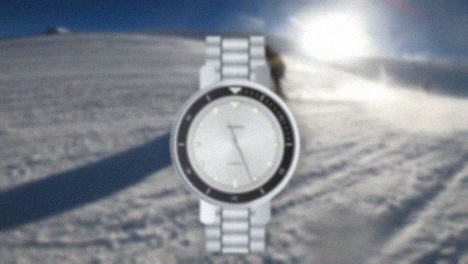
{"hour": 11, "minute": 26}
